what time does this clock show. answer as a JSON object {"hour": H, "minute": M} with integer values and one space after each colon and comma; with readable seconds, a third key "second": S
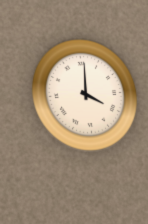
{"hour": 4, "minute": 1}
